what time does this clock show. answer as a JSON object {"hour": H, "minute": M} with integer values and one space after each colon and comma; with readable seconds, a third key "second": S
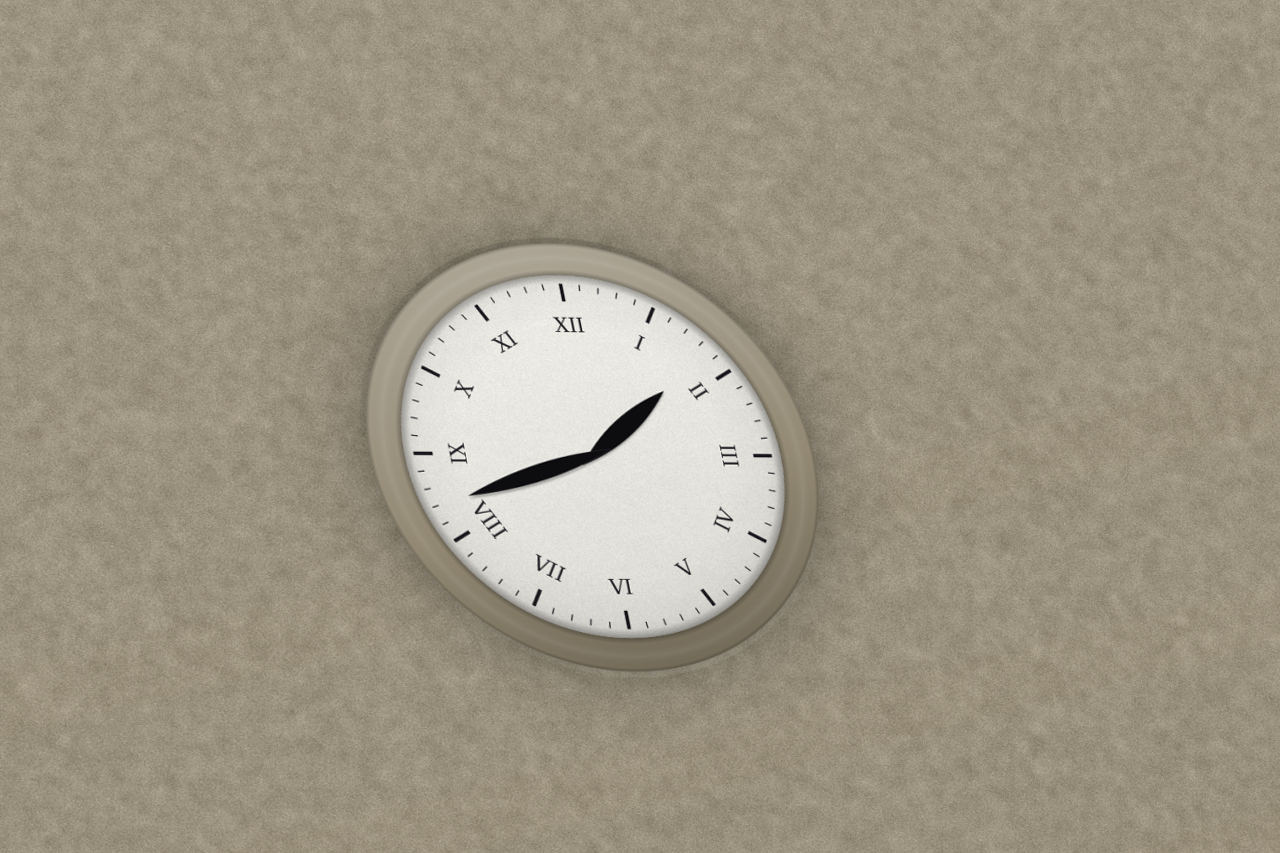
{"hour": 1, "minute": 42}
